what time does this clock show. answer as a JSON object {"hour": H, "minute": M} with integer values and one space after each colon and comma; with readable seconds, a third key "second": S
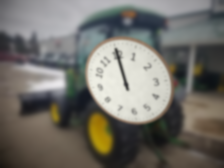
{"hour": 12, "minute": 0}
